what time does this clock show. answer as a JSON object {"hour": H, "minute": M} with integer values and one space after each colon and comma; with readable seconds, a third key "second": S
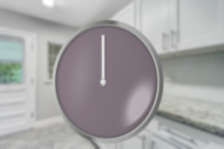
{"hour": 12, "minute": 0}
